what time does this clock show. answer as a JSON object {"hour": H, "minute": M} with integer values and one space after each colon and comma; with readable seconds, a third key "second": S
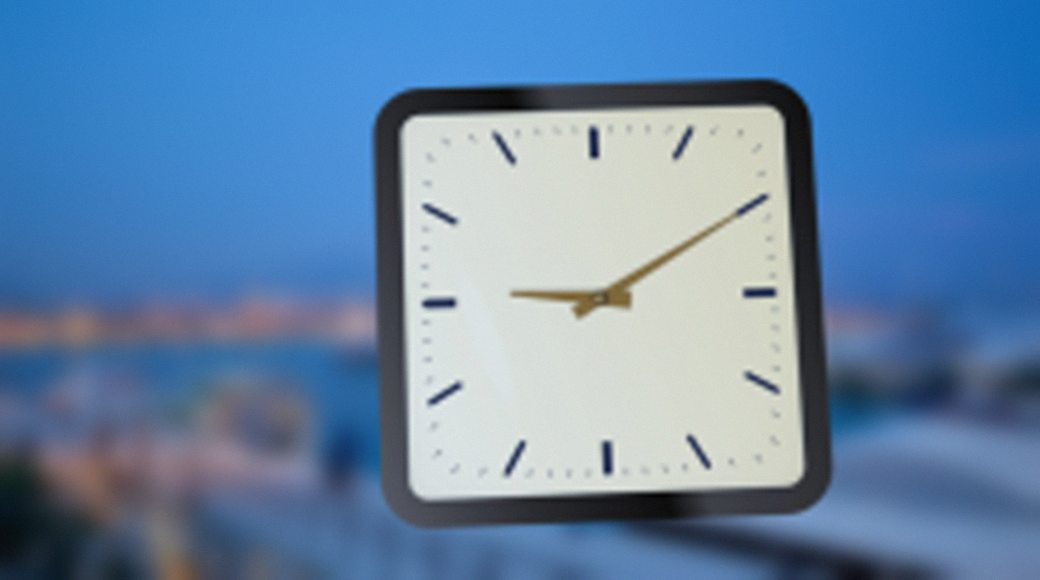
{"hour": 9, "minute": 10}
